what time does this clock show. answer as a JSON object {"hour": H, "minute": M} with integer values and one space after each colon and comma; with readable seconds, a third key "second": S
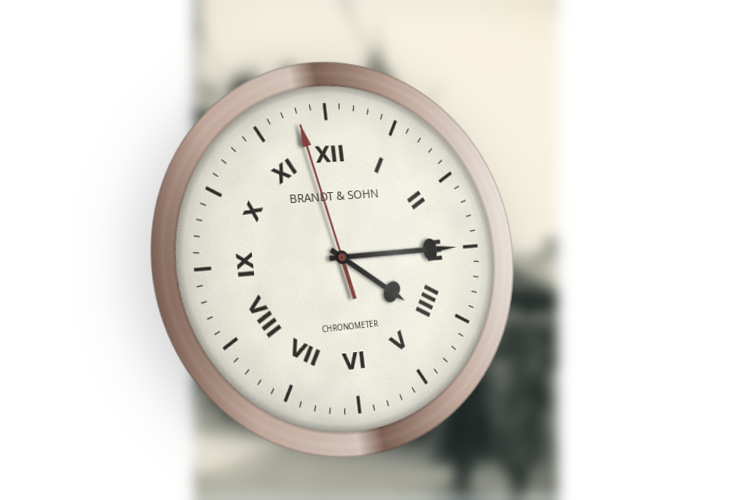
{"hour": 4, "minute": 14, "second": 58}
